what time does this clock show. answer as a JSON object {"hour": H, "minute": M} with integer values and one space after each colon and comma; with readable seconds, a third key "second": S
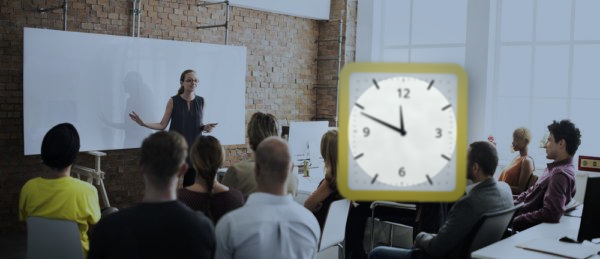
{"hour": 11, "minute": 49}
